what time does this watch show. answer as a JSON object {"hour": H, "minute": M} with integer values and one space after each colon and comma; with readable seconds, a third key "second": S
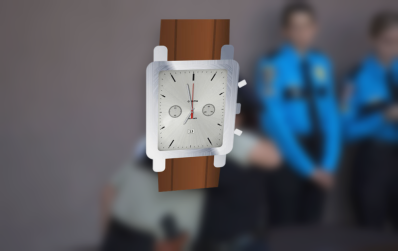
{"hour": 6, "minute": 58}
